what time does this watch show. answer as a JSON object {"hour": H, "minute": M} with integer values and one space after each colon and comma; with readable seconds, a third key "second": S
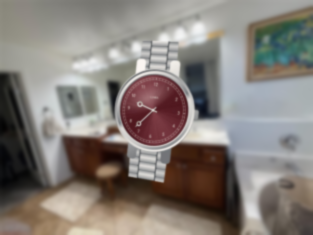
{"hour": 9, "minute": 37}
